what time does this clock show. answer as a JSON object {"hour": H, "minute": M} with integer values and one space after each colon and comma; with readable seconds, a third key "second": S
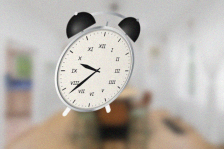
{"hour": 9, "minute": 38}
